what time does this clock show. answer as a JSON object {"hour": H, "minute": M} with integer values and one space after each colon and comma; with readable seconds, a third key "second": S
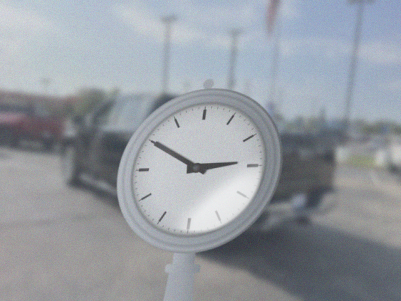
{"hour": 2, "minute": 50}
